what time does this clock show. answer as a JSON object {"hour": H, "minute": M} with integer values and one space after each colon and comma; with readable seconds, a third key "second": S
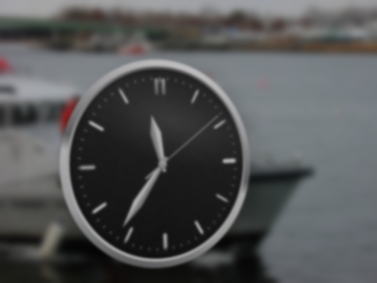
{"hour": 11, "minute": 36, "second": 9}
